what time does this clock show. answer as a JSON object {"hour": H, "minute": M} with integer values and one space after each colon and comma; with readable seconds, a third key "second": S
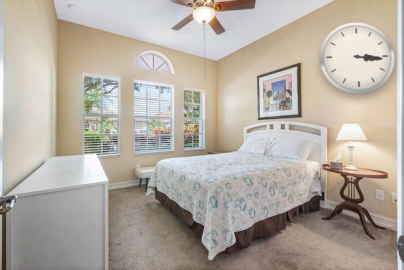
{"hour": 3, "minute": 16}
